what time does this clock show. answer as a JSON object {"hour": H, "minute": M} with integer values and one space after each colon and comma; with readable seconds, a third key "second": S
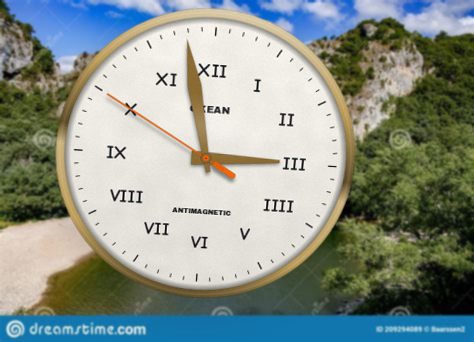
{"hour": 2, "minute": 57, "second": 50}
